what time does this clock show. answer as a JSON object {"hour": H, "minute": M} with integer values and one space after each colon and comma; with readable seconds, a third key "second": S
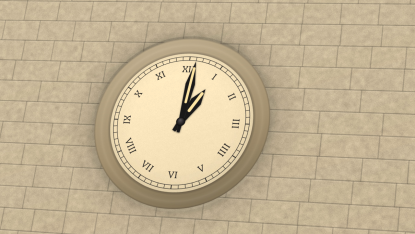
{"hour": 1, "minute": 1}
